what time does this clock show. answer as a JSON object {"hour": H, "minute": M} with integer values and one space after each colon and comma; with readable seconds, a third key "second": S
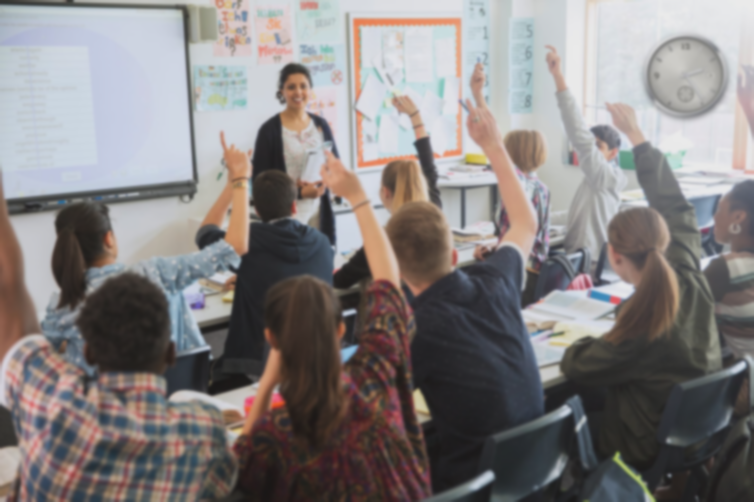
{"hour": 2, "minute": 24}
